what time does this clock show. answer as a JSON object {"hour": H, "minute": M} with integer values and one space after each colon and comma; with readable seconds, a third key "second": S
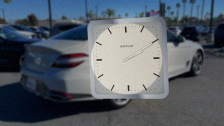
{"hour": 2, "minute": 10}
